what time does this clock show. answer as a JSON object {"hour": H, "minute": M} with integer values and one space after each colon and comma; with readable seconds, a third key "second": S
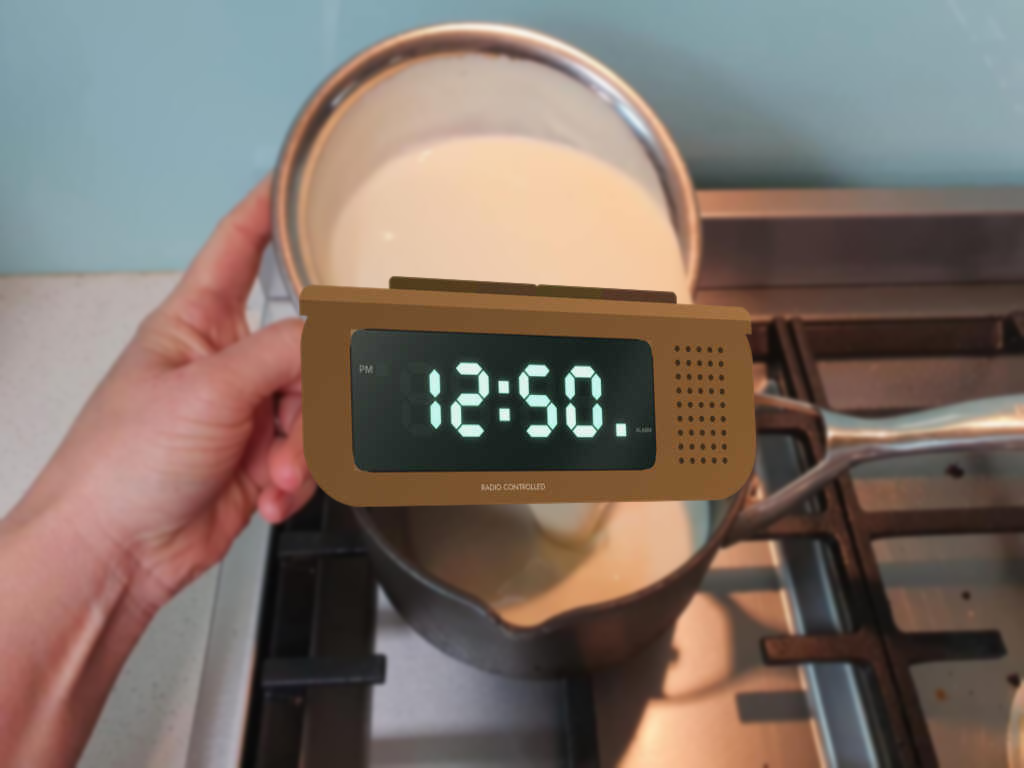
{"hour": 12, "minute": 50}
